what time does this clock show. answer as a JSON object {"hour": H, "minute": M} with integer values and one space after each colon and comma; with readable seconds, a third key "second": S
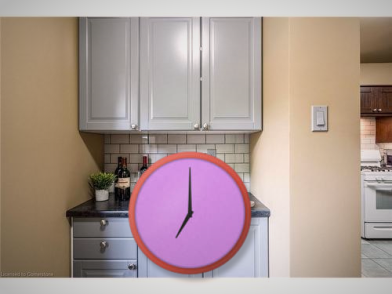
{"hour": 7, "minute": 0}
